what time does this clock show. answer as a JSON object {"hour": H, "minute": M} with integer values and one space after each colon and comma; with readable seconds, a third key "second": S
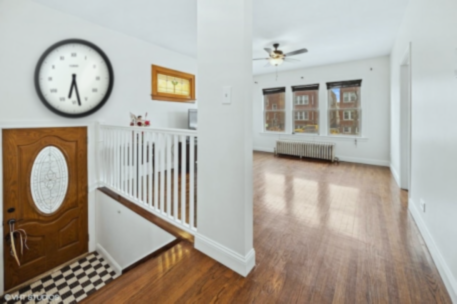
{"hour": 6, "minute": 28}
